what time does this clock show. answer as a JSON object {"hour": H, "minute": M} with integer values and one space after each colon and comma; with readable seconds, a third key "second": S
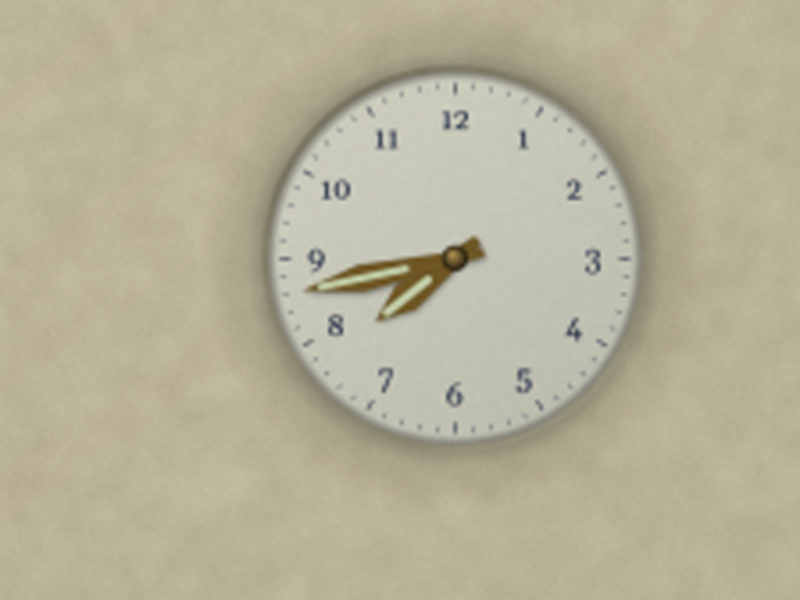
{"hour": 7, "minute": 43}
